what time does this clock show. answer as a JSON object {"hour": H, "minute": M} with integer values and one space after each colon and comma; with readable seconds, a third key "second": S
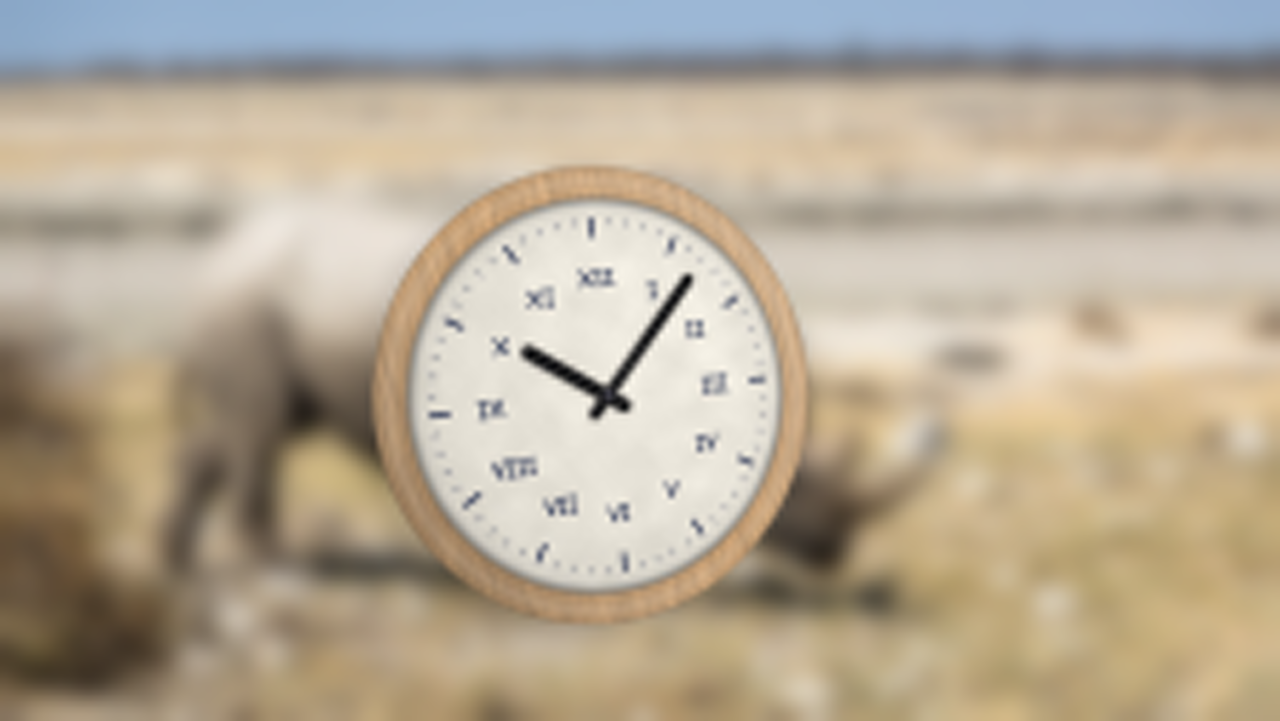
{"hour": 10, "minute": 7}
